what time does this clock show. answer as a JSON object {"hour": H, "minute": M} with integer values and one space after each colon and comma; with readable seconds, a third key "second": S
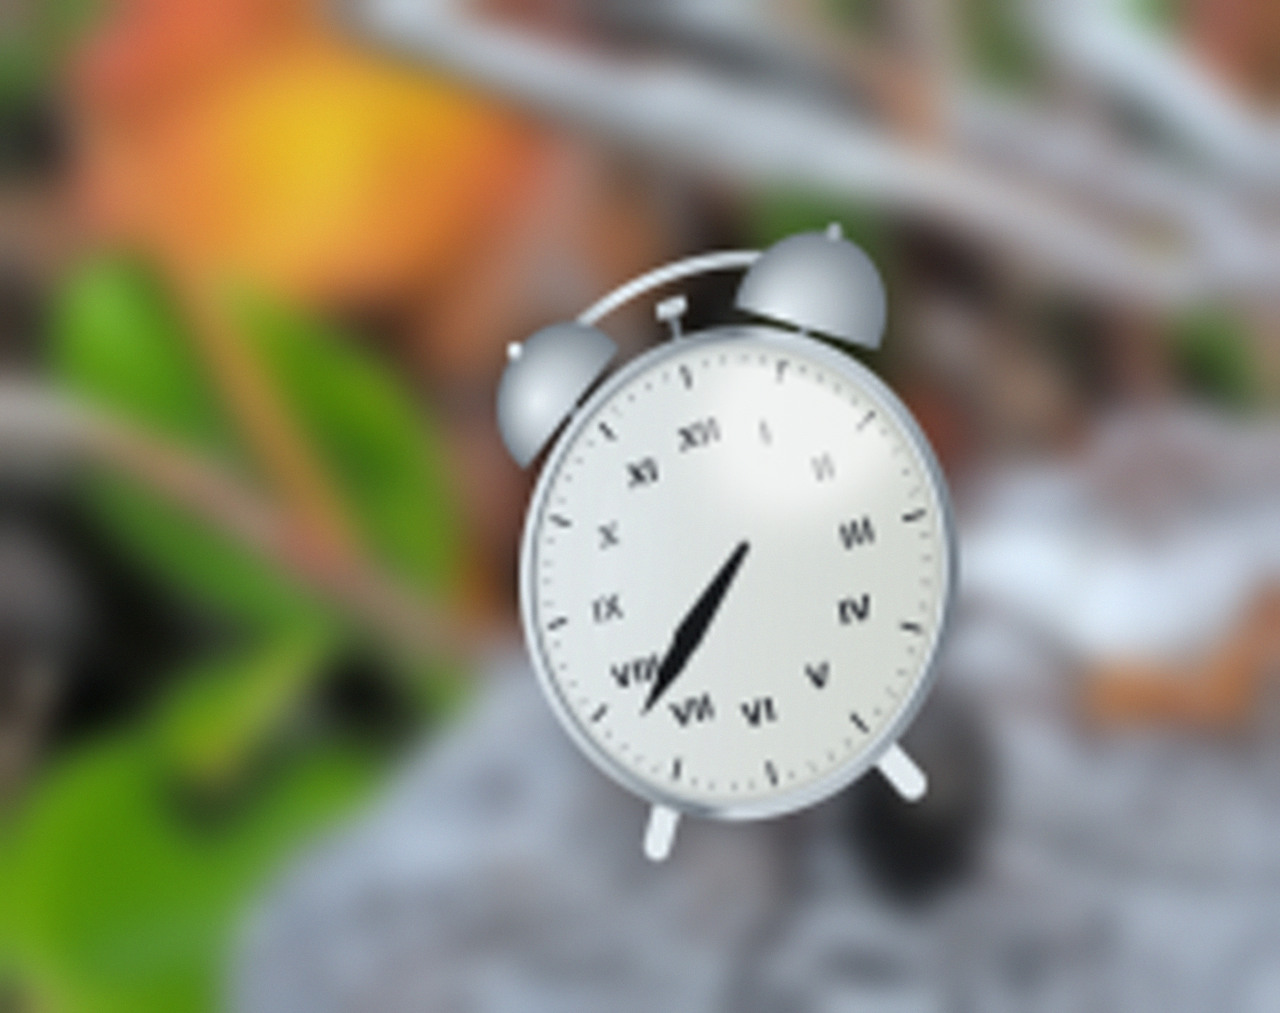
{"hour": 7, "minute": 38}
